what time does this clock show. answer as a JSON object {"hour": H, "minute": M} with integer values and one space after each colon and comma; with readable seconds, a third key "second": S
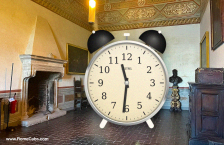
{"hour": 11, "minute": 31}
